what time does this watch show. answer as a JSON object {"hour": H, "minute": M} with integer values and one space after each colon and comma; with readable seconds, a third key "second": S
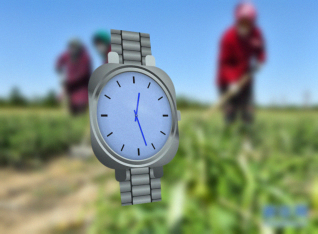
{"hour": 12, "minute": 27}
